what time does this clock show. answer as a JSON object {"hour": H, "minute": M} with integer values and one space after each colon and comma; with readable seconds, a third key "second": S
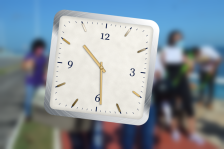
{"hour": 10, "minute": 29}
